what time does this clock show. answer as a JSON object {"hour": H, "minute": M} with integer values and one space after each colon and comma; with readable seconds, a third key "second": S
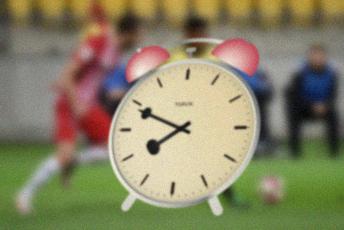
{"hour": 7, "minute": 49}
